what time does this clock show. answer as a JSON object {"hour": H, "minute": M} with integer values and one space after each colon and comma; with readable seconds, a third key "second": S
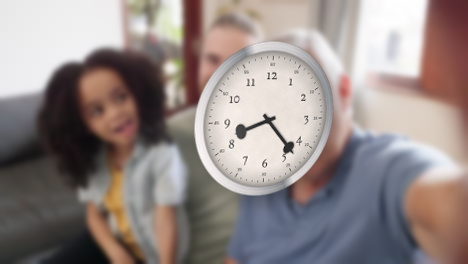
{"hour": 8, "minute": 23}
